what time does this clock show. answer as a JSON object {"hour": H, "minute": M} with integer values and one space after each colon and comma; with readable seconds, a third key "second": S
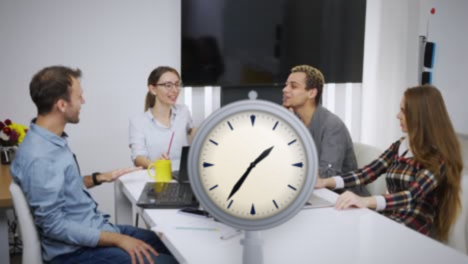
{"hour": 1, "minute": 36}
